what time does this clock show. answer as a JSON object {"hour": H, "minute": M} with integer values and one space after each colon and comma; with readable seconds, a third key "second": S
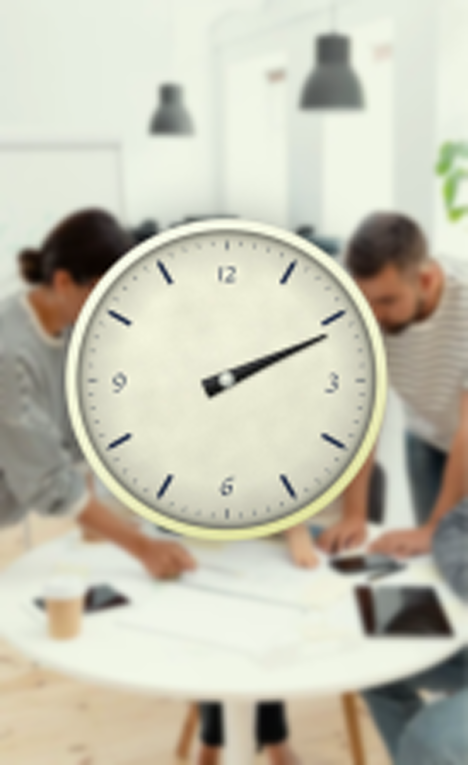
{"hour": 2, "minute": 11}
